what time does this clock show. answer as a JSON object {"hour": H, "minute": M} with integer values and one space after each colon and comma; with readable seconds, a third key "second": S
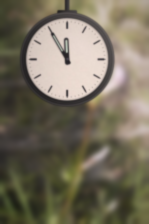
{"hour": 11, "minute": 55}
